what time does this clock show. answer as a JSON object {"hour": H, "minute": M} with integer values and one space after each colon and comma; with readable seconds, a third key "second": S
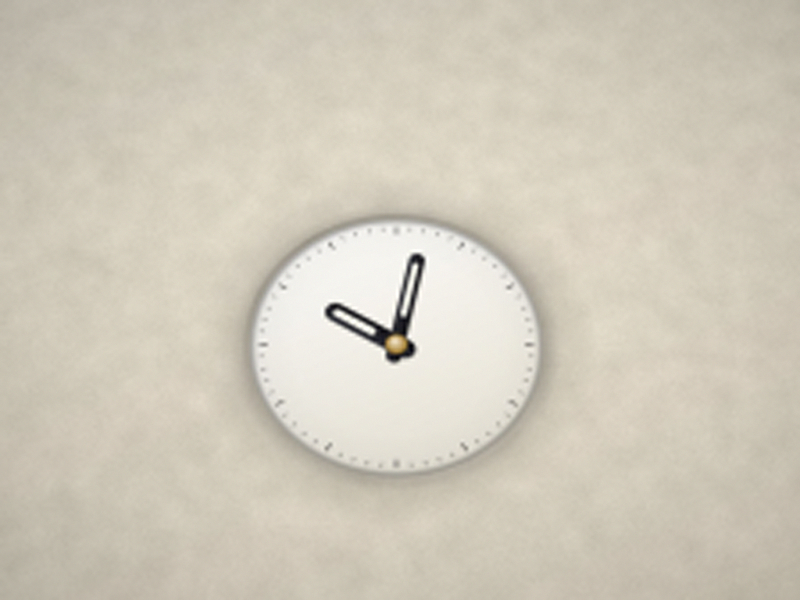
{"hour": 10, "minute": 2}
